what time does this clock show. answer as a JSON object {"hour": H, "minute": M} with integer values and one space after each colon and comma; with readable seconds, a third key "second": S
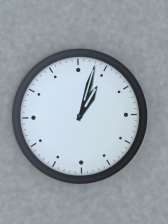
{"hour": 1, "minute": 3}
